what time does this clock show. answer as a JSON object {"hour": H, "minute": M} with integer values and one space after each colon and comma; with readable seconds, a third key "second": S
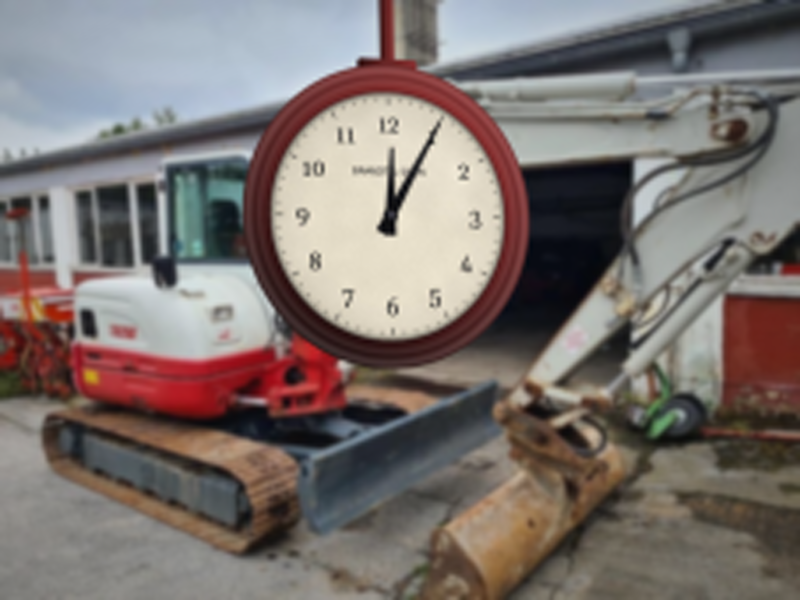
{"hour": 12, "minute": 5}
